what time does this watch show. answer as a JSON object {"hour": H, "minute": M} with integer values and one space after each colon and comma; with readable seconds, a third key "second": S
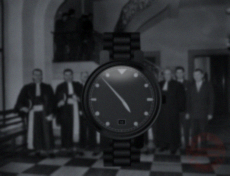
{"hour": 4, "minute": 53}
